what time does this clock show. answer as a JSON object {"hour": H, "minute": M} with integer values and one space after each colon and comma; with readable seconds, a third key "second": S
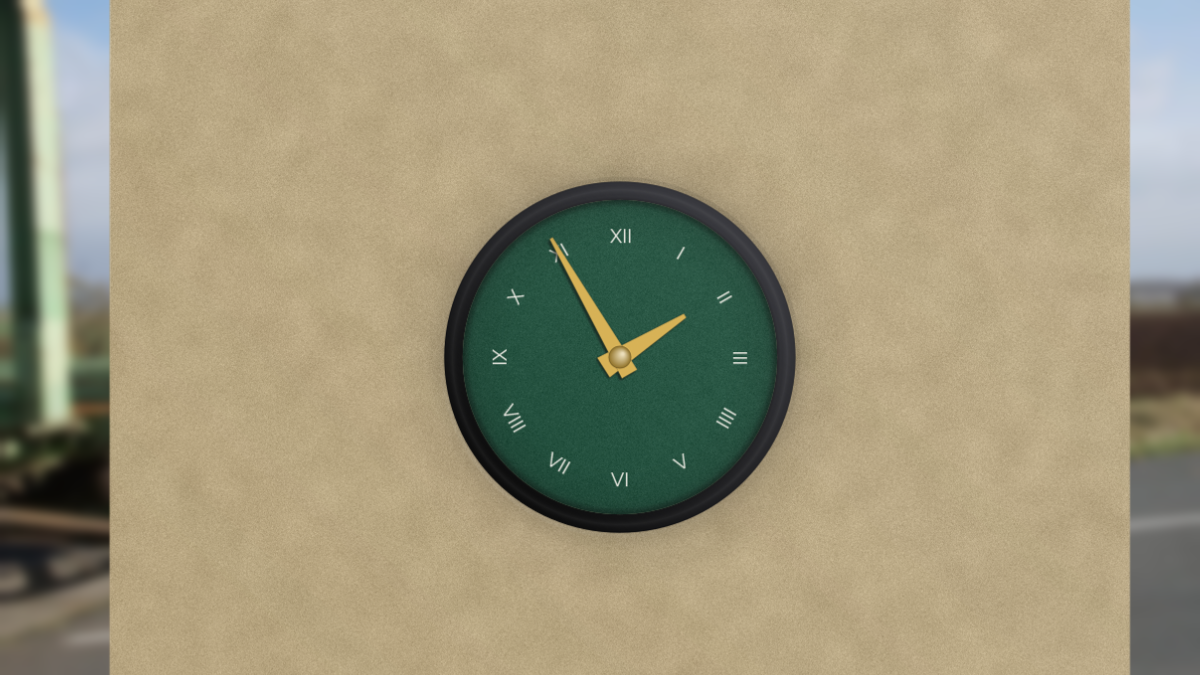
{"hour": 1, "minute": 55}
